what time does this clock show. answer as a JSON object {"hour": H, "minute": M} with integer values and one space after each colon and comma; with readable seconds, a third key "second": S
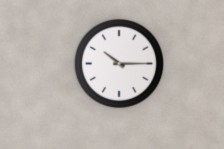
{"hour": 10, "minute": 15}
